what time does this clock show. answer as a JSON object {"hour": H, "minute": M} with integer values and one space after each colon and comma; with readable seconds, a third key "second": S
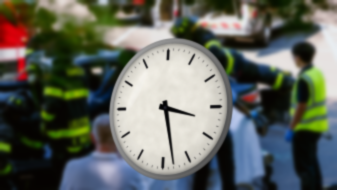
{"hour": 3, "minute": 28}
